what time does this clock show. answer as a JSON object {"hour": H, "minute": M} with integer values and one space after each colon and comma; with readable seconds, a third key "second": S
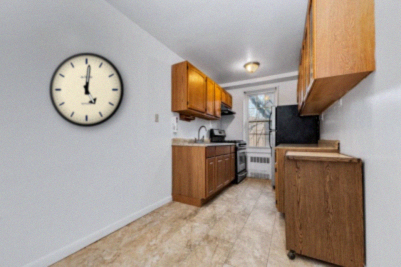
{"hour": 5, "minute": 1}
